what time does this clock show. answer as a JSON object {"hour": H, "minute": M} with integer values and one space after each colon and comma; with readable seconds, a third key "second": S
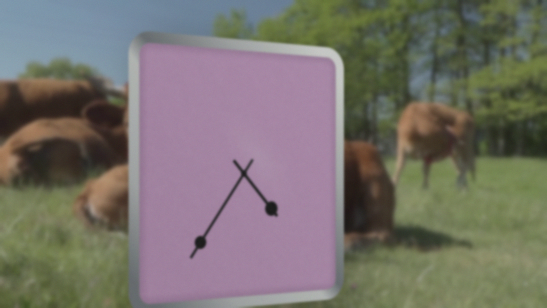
{"hour": 4, "minute": 36}
